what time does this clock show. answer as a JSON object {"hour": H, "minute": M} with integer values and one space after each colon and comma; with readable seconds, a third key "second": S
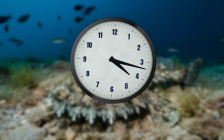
{"hour": 4, "minute": 17}
